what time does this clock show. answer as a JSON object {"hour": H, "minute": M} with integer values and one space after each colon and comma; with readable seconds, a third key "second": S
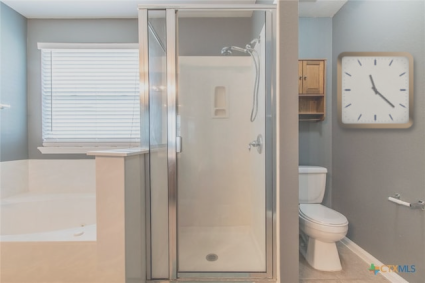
{"hour": 11, "minute": 22}
